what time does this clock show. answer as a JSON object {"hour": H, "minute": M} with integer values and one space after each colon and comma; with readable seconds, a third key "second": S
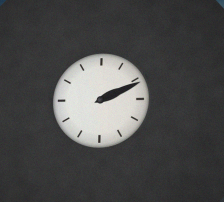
{"hour": 2, "minute": 11}
